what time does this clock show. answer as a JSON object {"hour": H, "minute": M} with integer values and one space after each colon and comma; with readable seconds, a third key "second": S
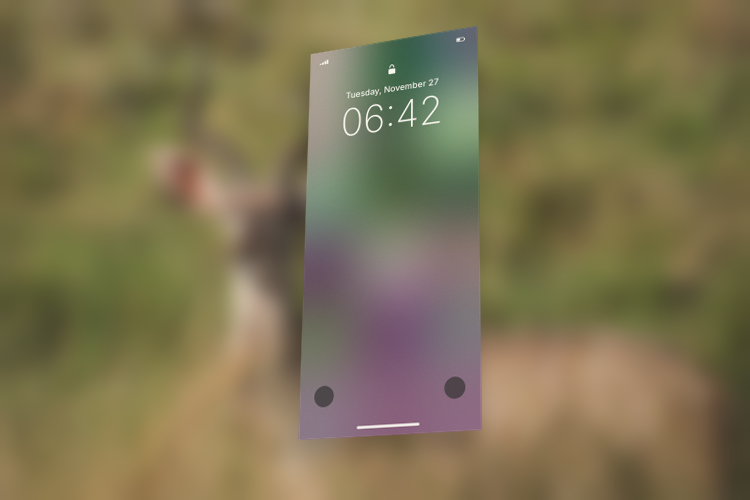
{"hour": 6, "minute": 42}
